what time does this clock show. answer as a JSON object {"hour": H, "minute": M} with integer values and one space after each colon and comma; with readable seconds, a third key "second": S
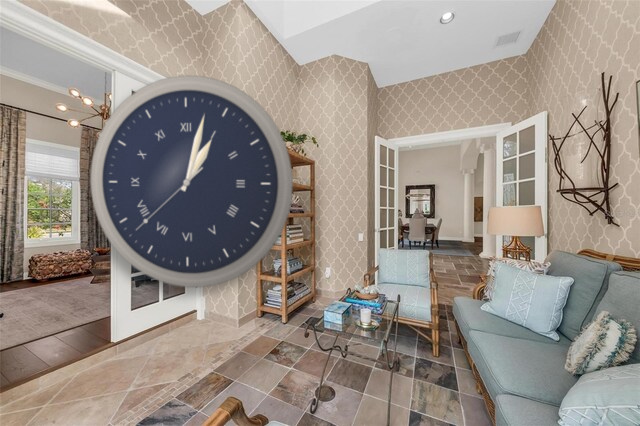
{"hour": 1, "minute": 2, "second": 38}
